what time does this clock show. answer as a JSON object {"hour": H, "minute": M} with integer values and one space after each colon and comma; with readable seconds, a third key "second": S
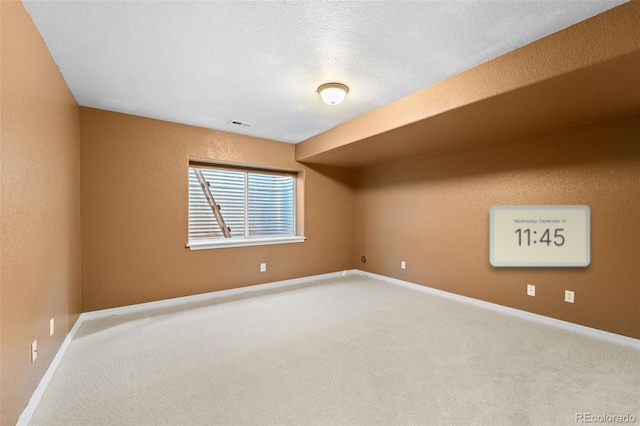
{"hour": 11, "minute": 45}
